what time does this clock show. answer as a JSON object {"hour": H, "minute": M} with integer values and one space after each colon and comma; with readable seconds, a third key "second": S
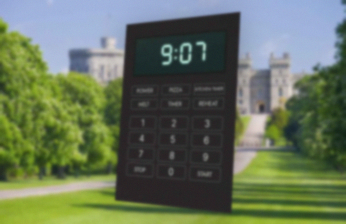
{"hour": 9, "minute": 7}
